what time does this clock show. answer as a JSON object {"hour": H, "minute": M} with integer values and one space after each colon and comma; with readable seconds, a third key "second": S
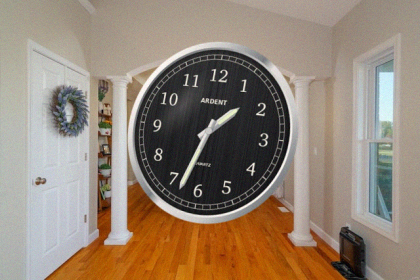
{"hour": 1, "minute": 33}
